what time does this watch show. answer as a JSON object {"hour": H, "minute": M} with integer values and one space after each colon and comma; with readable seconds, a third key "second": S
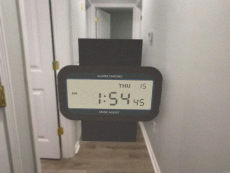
{"hour": 1, "minute": 54, "second": 45}
